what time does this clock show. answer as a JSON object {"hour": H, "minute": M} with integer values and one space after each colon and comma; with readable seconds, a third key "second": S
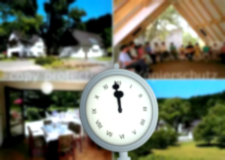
{"hour": 11, "minute": 59}
